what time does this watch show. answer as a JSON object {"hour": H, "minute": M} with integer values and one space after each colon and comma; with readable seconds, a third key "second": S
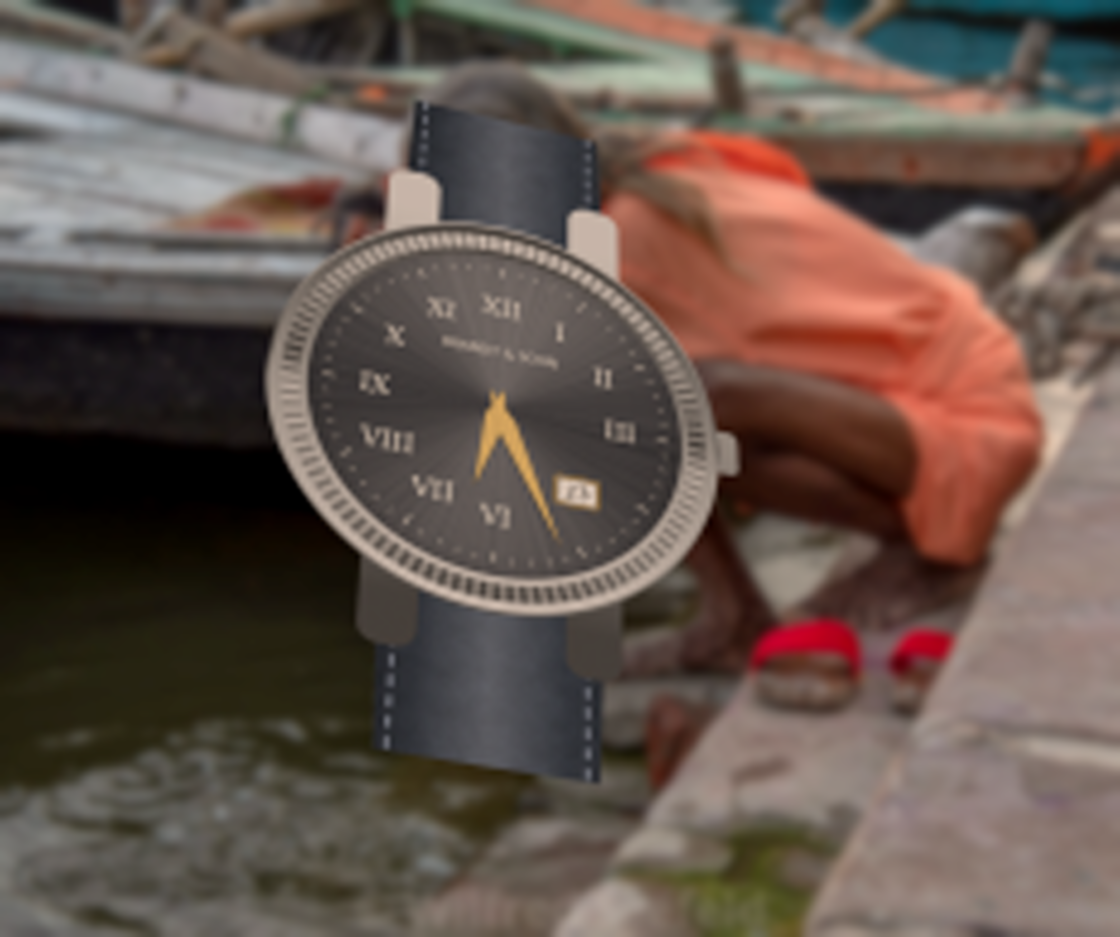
{"hour": 6, "minute": 26}
